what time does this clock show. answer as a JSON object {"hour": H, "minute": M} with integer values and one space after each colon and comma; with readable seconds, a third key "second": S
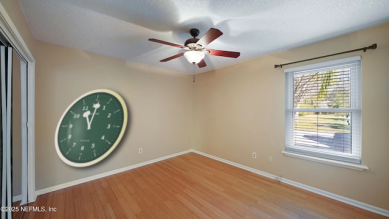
{"hour": 11, "minute": 1}
